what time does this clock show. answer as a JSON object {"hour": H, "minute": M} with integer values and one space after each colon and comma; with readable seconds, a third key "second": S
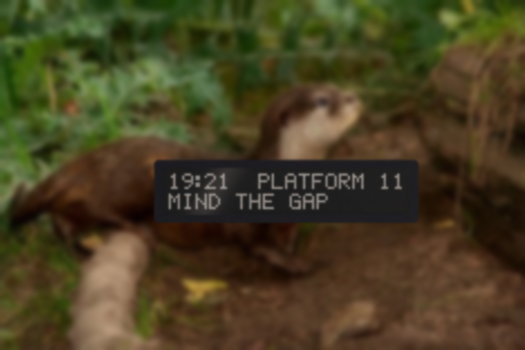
{"hour": 19, "minute": 21}
